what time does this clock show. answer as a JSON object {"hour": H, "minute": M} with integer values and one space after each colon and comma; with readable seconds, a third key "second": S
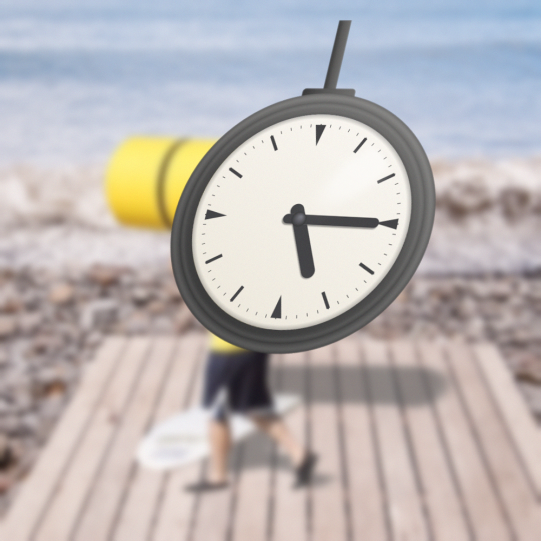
{"hour": 5, "minute": 15}
